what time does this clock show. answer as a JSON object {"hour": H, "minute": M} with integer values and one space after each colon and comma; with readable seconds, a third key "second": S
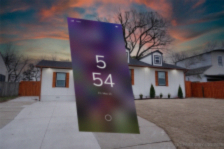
{"hour": 5, "minute": 54}
